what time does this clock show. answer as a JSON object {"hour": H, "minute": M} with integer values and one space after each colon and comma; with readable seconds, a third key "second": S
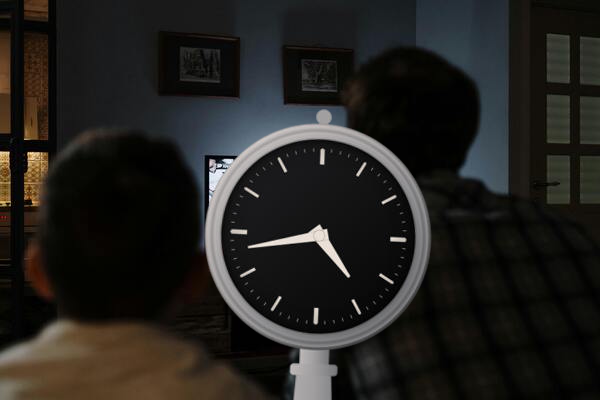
{"hour": 4, "minute": 43}
